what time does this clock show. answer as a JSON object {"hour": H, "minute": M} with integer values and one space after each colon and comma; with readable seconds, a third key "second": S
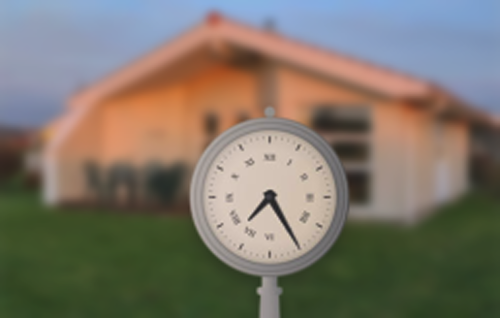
{"hour": 7, "minute": 25}
